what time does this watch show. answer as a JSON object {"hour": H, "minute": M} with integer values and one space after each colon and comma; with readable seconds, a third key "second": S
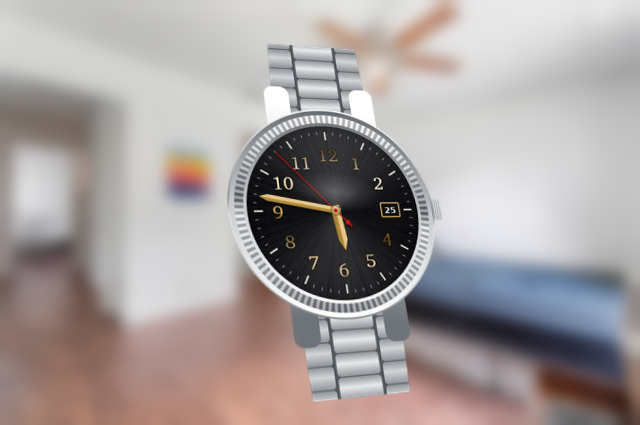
{"hour": 5, "minute": 46, "second": 53}
